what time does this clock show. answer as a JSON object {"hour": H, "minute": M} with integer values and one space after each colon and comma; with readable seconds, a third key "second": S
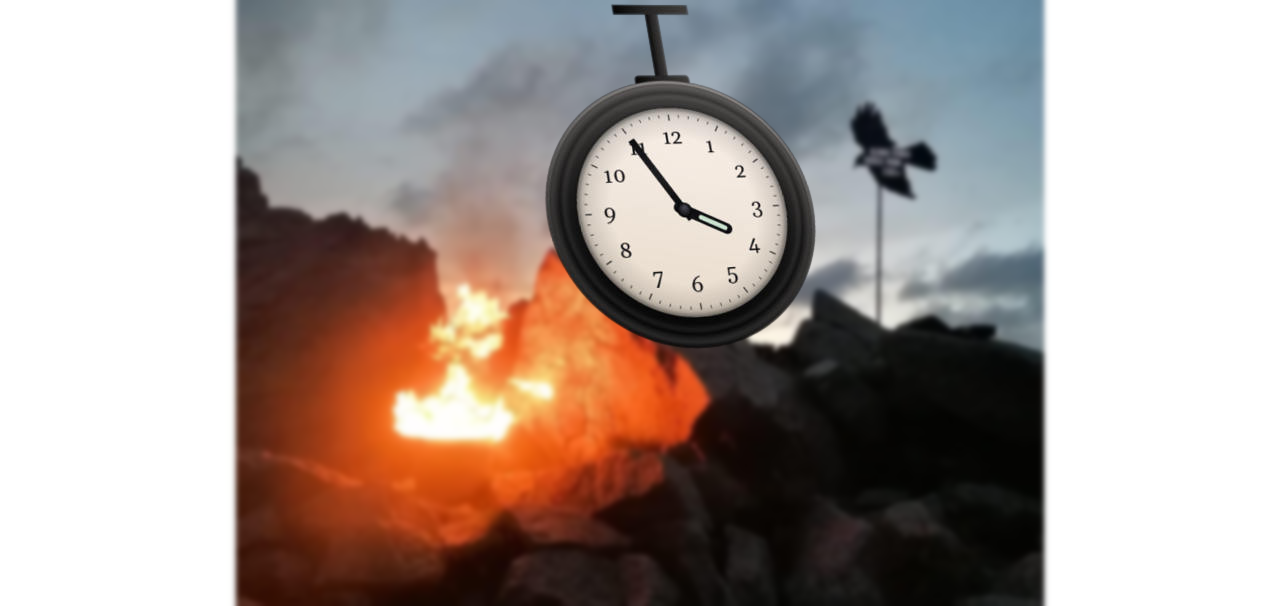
{"hour": 3, "minute": 55}
